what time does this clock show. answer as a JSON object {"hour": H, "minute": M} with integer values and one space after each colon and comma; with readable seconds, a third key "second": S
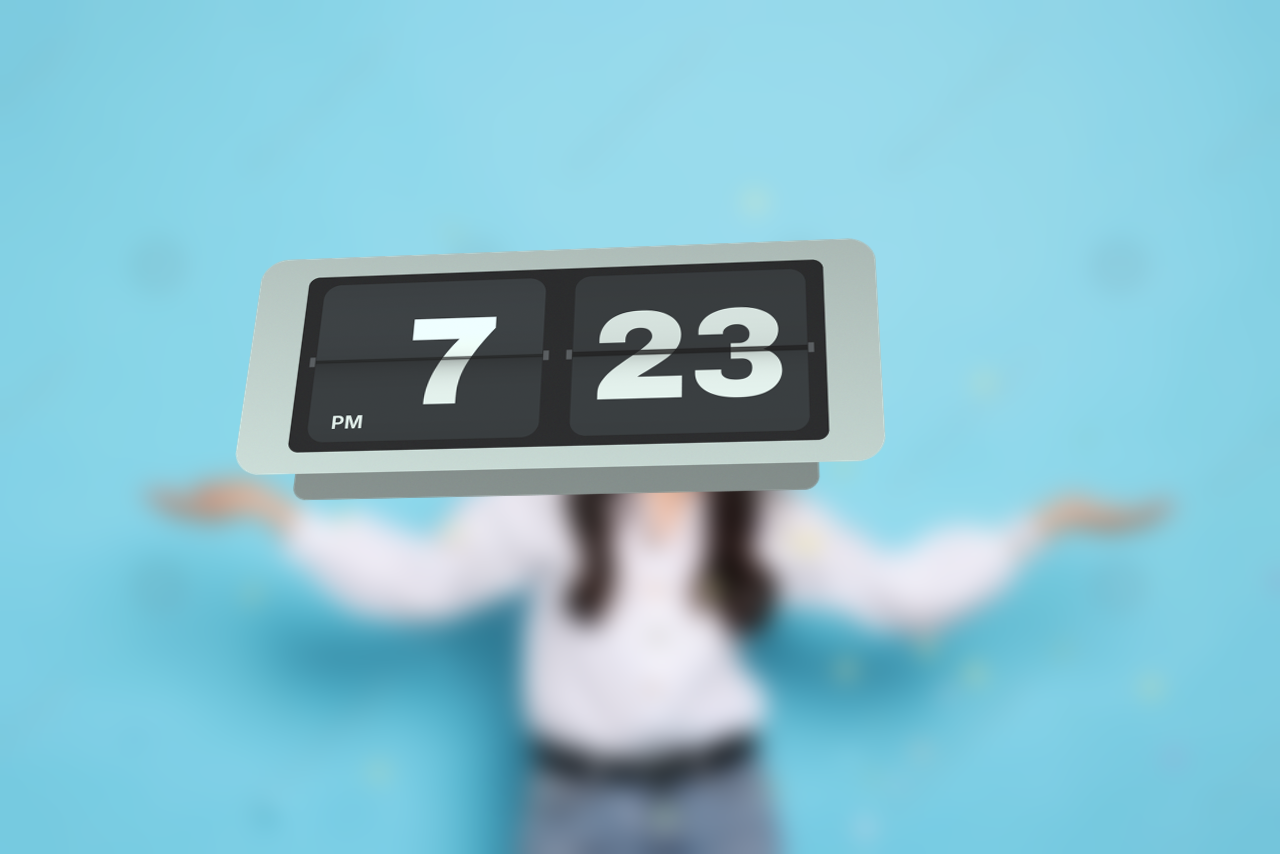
{"hour": 7, "minute": 23}
